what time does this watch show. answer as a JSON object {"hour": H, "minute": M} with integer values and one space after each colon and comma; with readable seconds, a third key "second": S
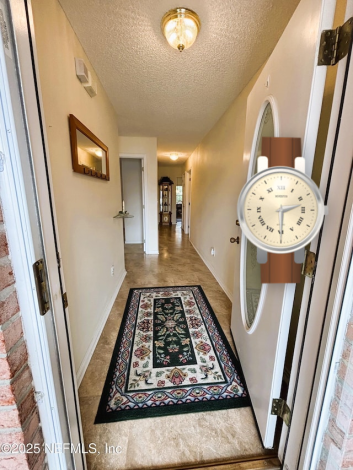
{"hour": 2, "minute": 30}
